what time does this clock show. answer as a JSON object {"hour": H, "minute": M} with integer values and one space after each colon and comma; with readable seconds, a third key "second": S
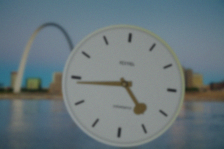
{"hour": 4, "minute": 44}
